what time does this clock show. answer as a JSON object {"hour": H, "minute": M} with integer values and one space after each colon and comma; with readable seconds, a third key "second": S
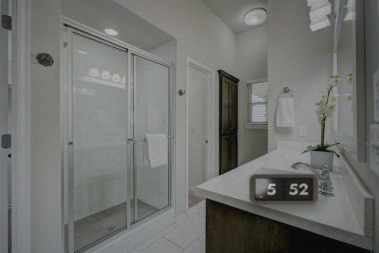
{"hour": 5, "minute": 52}
